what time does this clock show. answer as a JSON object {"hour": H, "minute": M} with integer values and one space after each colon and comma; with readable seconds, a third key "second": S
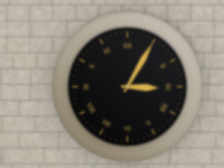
{"hour": 3, "minute": 5}
